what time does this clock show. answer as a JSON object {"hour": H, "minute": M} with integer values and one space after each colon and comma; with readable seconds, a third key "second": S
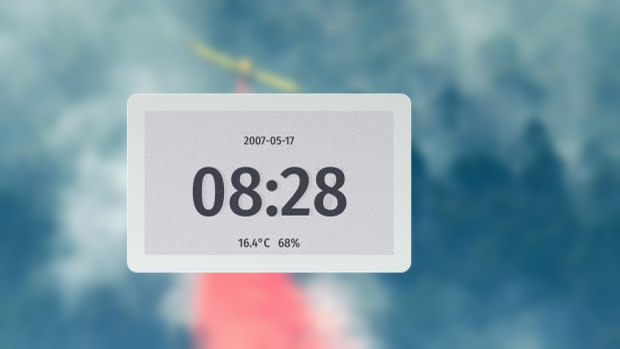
{"hour": 8, "minute": 28}
